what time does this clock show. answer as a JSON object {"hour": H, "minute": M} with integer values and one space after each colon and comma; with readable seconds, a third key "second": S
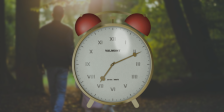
{"hour": 7, "minute": 11}
